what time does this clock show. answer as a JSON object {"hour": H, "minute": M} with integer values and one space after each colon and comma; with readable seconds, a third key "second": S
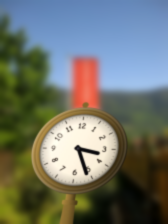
{"hour": 3, "minute": 26}
